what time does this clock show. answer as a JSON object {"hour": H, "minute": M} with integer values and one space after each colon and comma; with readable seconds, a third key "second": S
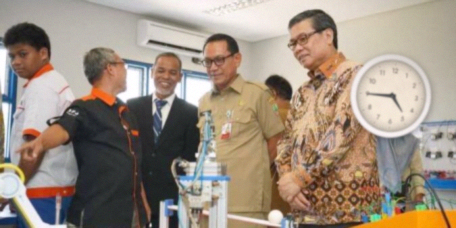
{"hour": 4, "minute": 45}
